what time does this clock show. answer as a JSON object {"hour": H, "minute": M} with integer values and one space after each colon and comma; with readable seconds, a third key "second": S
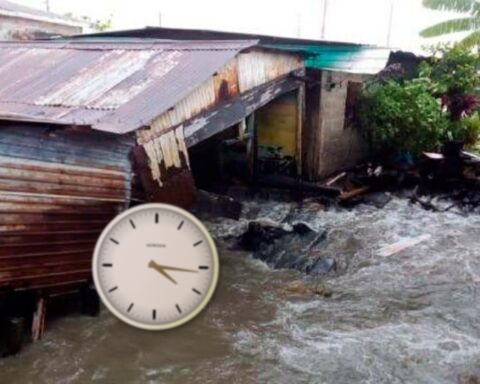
{"hour": 4, "minute": 16}
